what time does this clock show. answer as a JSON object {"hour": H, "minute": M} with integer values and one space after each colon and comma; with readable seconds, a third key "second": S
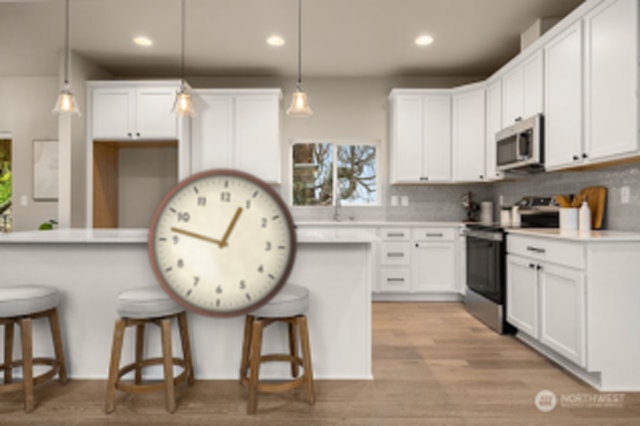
{"hour": 12, "minute": 47}
